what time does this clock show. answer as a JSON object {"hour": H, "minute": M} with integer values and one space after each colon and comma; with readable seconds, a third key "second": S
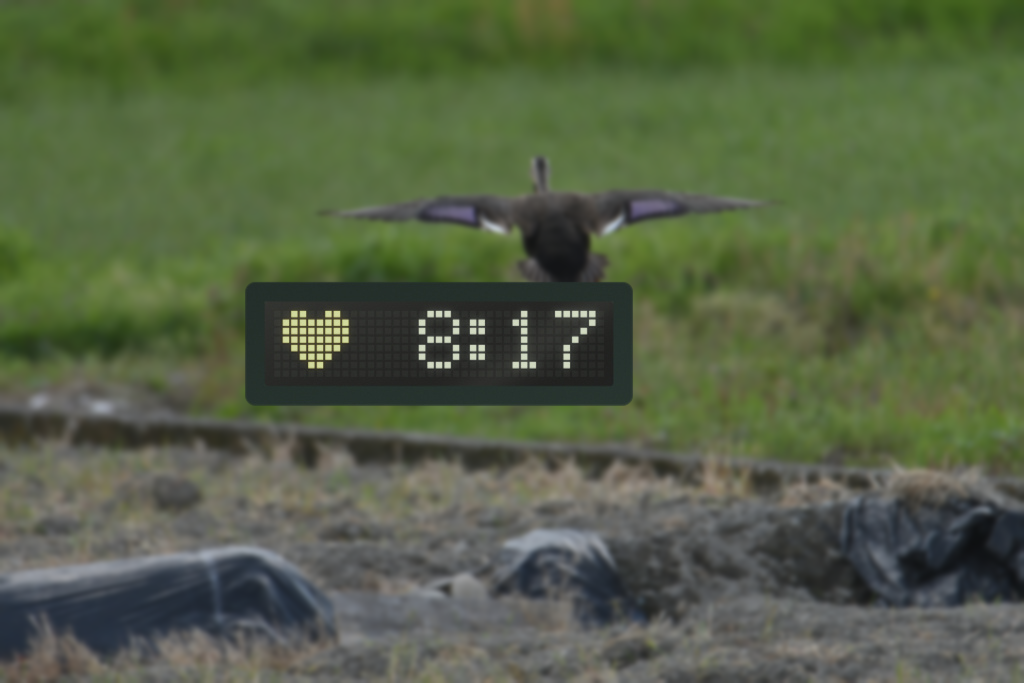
{"hour": 8, "minute": 17}
